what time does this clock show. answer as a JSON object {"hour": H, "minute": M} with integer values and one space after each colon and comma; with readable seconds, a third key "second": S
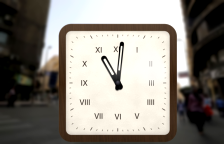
{"hour": 11, "minute": 1}
